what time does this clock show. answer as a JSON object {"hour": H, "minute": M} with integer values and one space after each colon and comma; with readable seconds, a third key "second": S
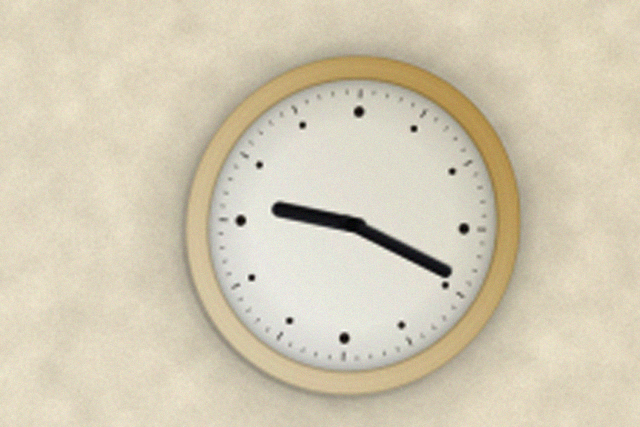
{"hour": 9, "minute": 19}
